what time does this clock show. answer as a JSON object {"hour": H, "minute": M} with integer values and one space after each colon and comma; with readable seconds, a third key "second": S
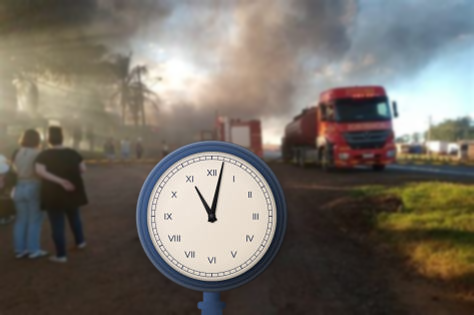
{"hour": 11, "minute": 2}
